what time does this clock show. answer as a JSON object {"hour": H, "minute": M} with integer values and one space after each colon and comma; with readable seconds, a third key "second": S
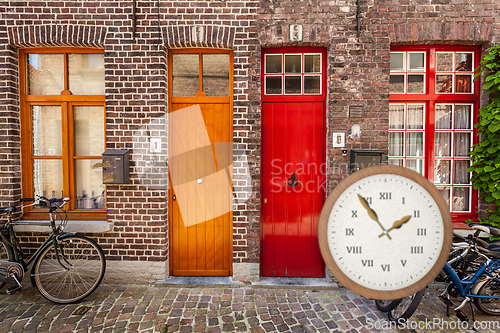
{"hour": 1, "minute": 54}
